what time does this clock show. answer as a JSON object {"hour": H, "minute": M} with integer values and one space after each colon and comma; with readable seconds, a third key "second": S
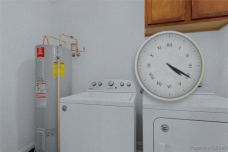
{"hour": 4, "minute": 20}
